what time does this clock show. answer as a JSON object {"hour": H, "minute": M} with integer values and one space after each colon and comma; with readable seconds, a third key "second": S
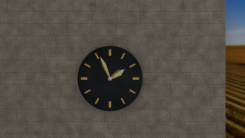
{"hour": 1, "minute": 56}
